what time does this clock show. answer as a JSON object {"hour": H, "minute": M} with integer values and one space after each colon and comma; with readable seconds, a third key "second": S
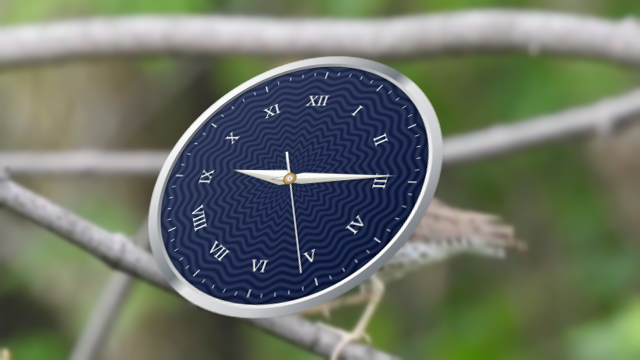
{"hour": 9, "minute": 14, "second": 26}
